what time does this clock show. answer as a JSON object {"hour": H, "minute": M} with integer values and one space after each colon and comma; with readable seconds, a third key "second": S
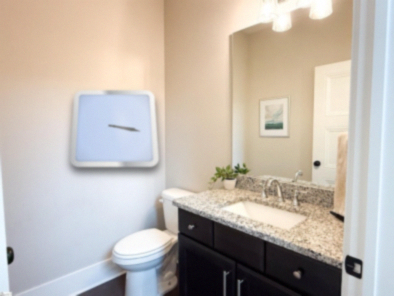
{"hour": 3, "minute": 17}
